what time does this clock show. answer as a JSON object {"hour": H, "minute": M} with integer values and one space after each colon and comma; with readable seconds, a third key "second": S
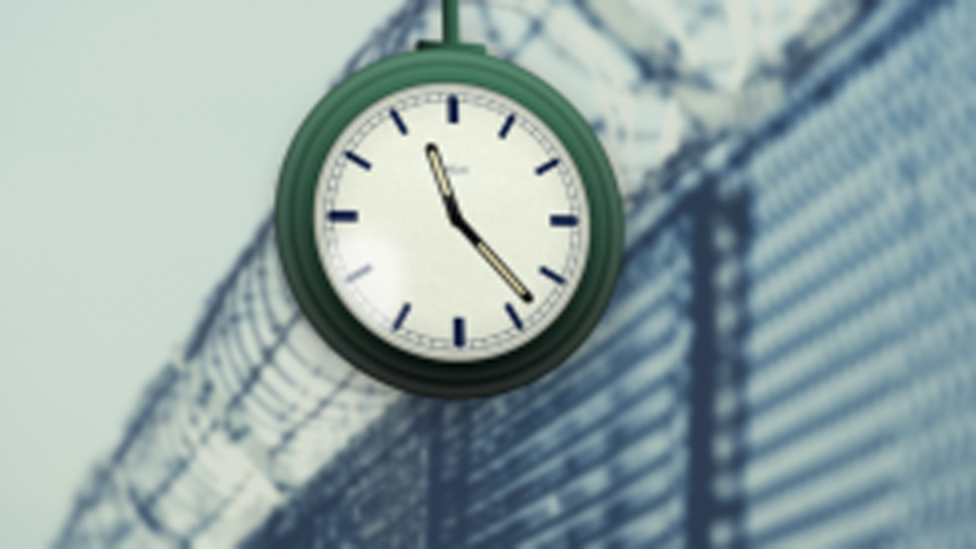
{"hour": 11, "minute": 23}
